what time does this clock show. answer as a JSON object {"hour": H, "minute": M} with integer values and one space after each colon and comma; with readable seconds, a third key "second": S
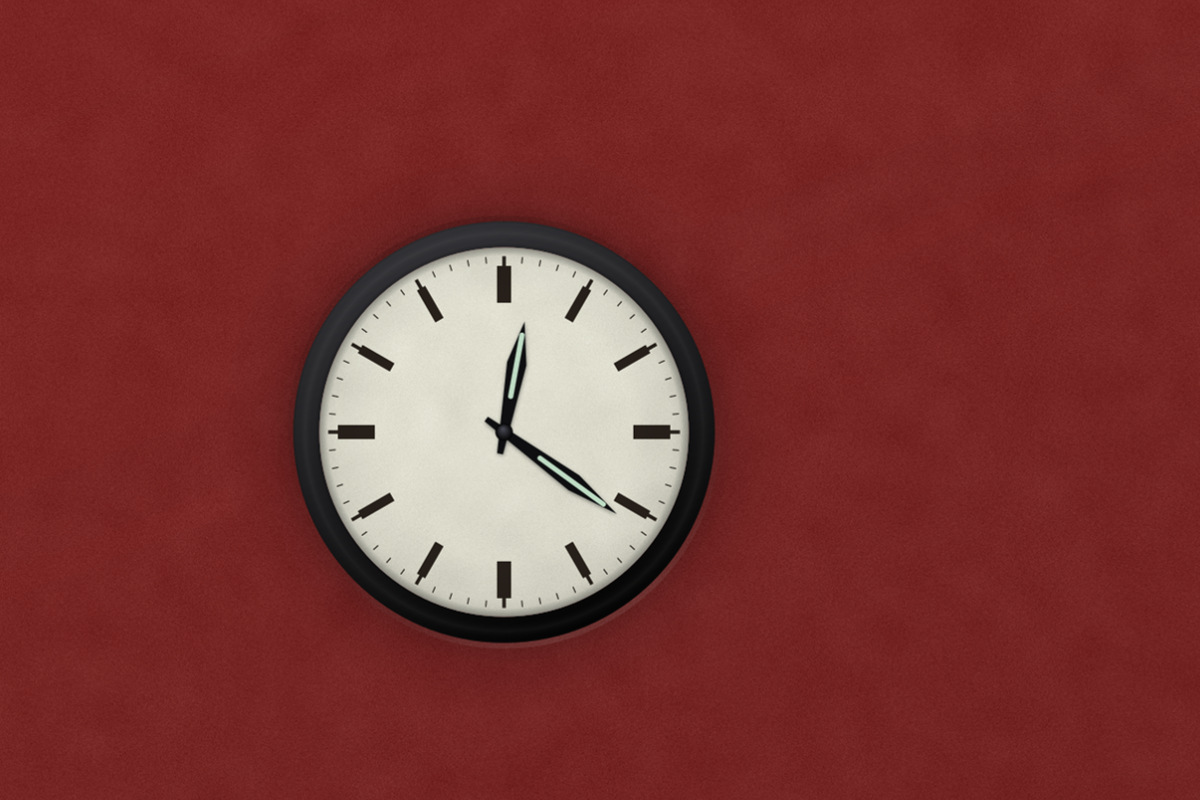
{"hour": 12, "minute": 21}
